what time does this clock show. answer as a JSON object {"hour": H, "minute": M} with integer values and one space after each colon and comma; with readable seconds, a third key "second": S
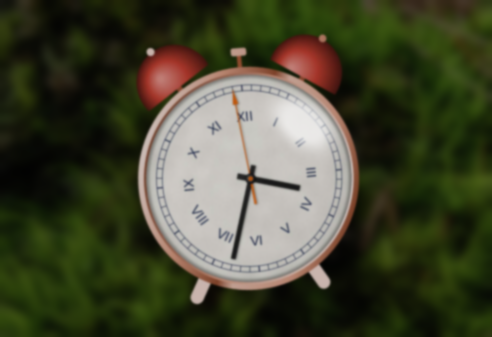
{"hour": 3, "minute": 32, "second": 59}
